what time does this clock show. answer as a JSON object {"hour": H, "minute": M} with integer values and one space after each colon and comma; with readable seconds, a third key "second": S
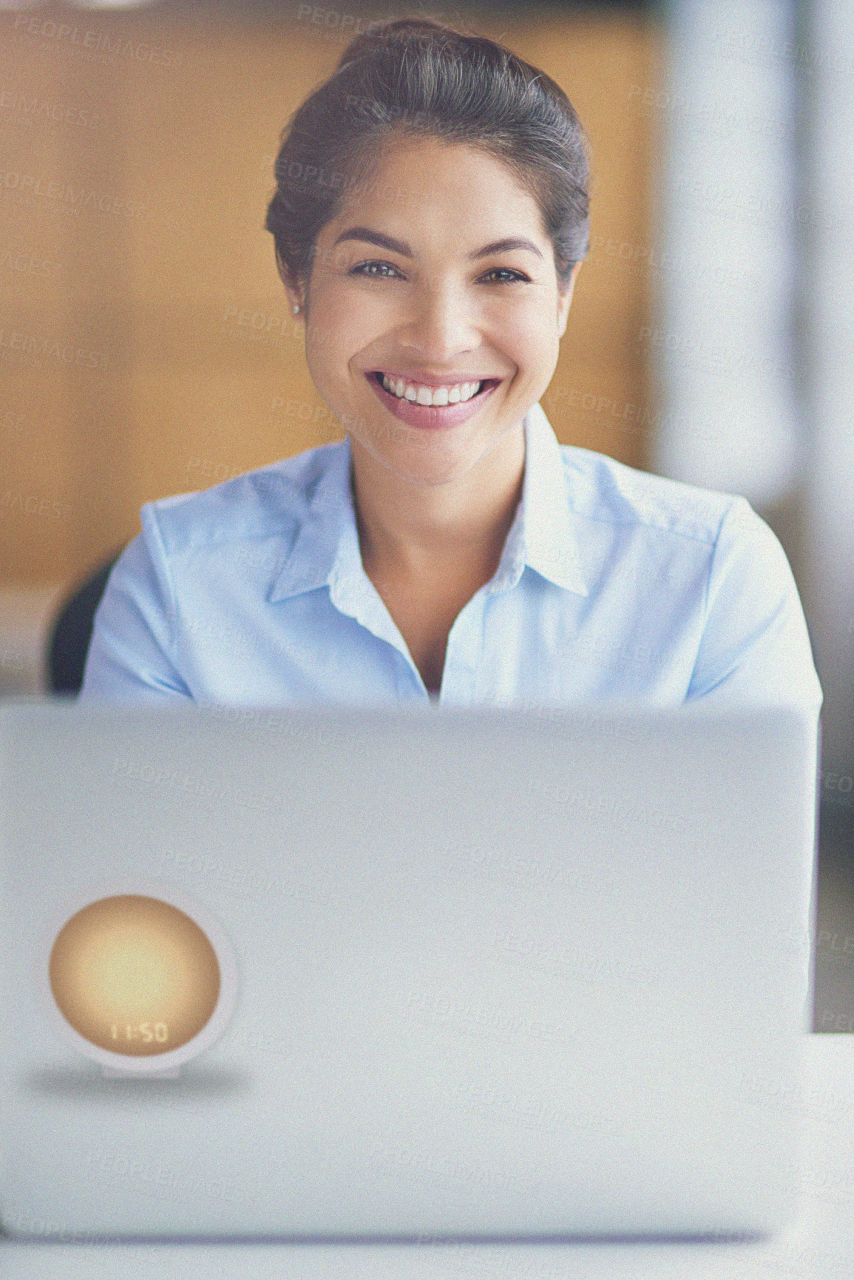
{"hour": 11, "minute": 50}
